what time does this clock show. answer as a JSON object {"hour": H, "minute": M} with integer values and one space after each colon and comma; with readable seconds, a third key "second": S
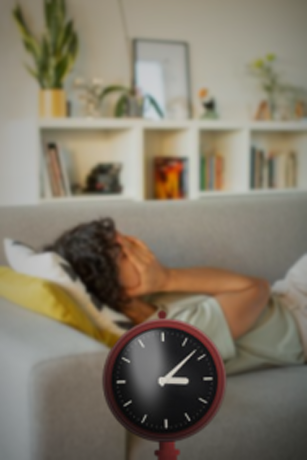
{"hour": 3, "minute": 8}
